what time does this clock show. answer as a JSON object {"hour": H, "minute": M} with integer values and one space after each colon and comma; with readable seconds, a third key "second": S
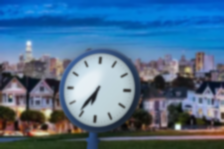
{"hour": 6, "minute": 36}
